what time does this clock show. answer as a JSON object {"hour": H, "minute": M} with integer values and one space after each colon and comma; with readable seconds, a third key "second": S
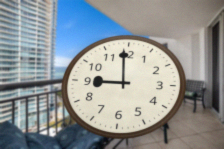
{"hour": 8, "minute": 59}
